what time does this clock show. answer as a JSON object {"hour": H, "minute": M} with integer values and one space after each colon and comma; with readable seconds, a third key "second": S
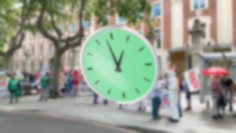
{"hour": 12, "minute": 58}
